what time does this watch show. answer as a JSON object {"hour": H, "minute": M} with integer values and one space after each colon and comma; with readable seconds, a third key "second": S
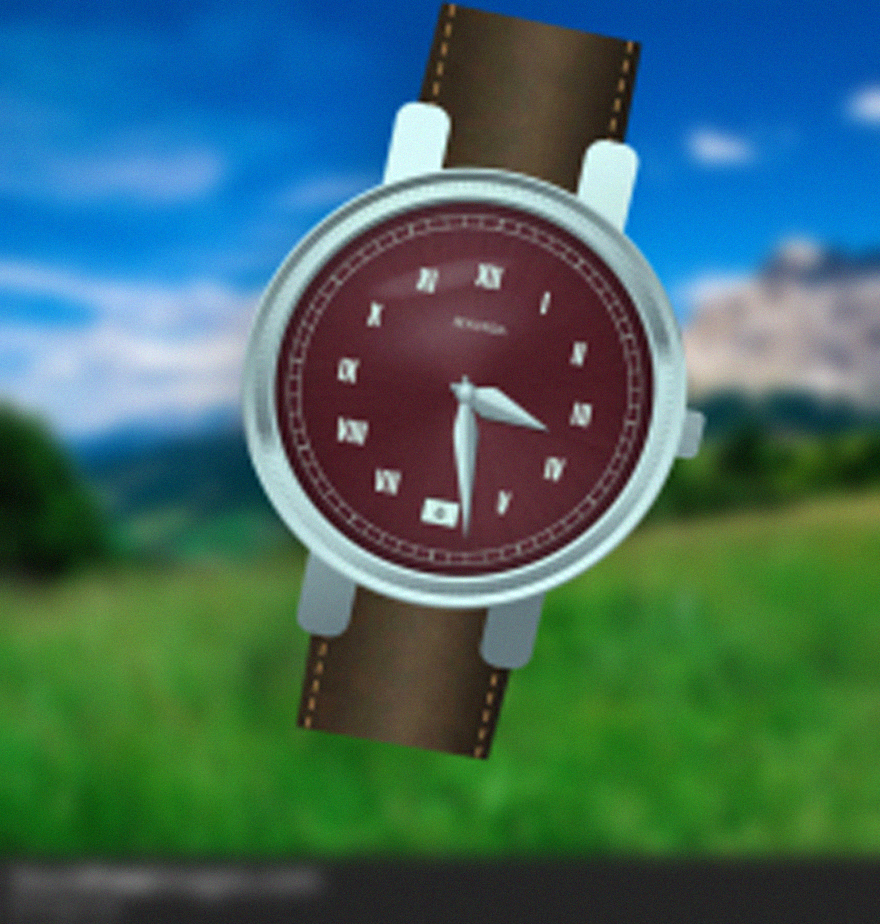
{"hour": 3, "minute": 28}
